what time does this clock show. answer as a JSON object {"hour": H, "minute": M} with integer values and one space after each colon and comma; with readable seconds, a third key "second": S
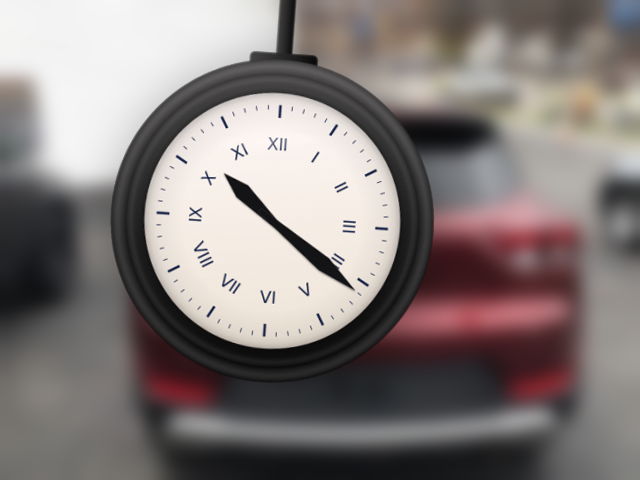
{"hour": 10, "minute": 21}
